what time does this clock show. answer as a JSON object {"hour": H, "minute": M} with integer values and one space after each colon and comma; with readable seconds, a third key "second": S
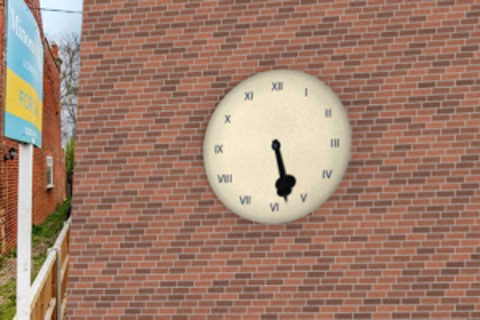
{"hour": 5, "minute": 28}
